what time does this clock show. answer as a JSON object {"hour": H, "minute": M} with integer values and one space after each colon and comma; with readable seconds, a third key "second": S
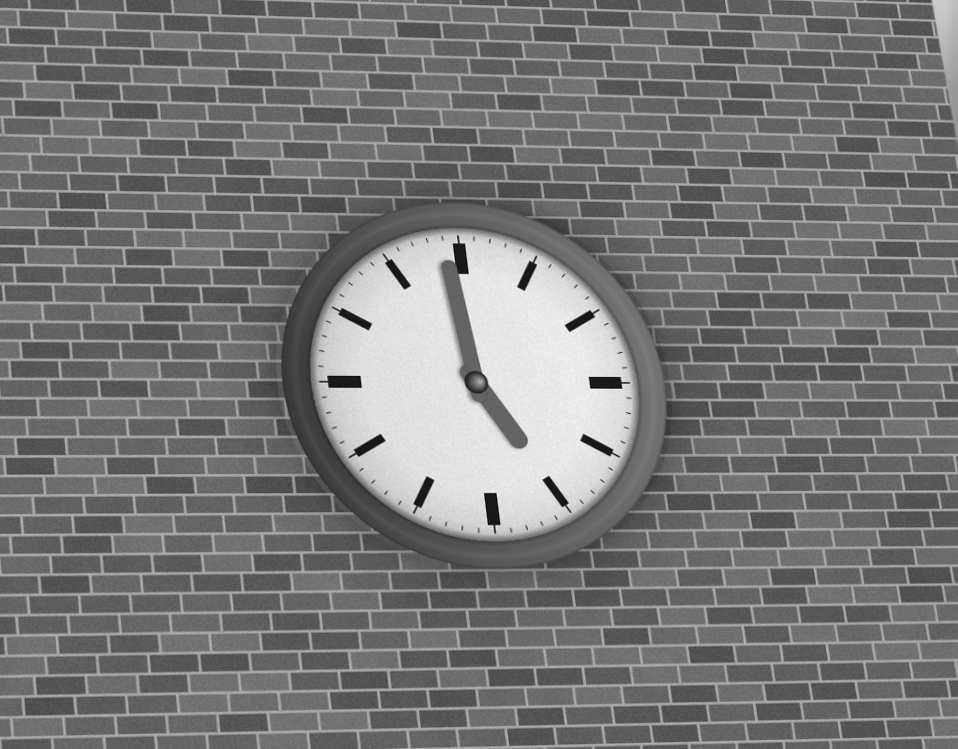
{"hour": 4, "minute": 59}
